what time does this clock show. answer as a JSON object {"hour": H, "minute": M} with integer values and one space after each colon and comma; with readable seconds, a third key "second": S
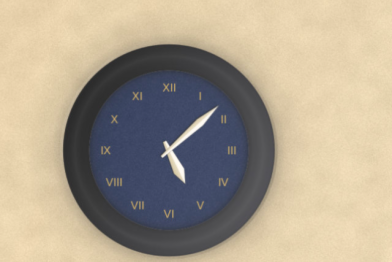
{"hour": 5, "minute": 8}
